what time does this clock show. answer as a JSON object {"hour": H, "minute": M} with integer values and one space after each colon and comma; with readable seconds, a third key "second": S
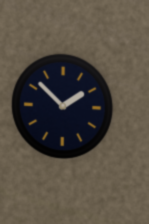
{"hour": 1, "minute": 52}
